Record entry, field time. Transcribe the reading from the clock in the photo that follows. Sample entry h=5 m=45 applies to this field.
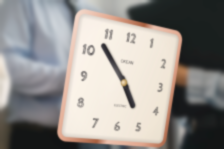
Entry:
h=4 m=53
